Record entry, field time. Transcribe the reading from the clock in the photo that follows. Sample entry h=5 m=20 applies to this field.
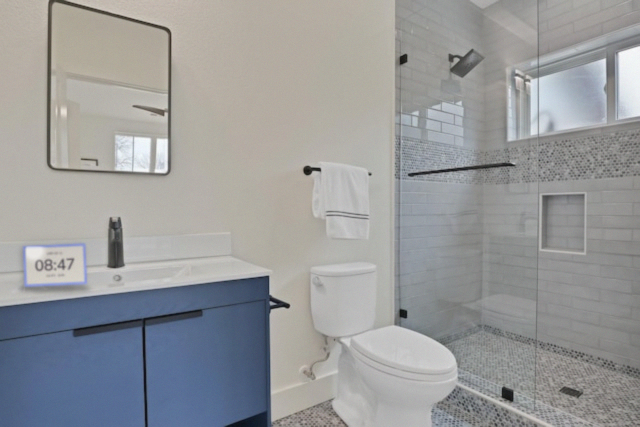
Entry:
h=8 m=47
